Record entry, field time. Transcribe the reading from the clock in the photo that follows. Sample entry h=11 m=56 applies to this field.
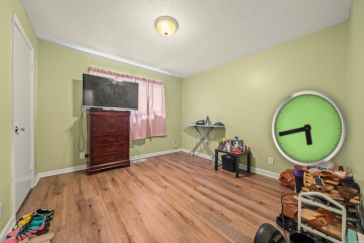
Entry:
h=5 m=43
